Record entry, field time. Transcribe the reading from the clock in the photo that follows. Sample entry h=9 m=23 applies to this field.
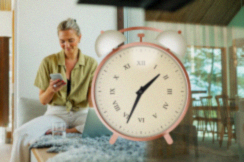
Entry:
h=1 m=34
